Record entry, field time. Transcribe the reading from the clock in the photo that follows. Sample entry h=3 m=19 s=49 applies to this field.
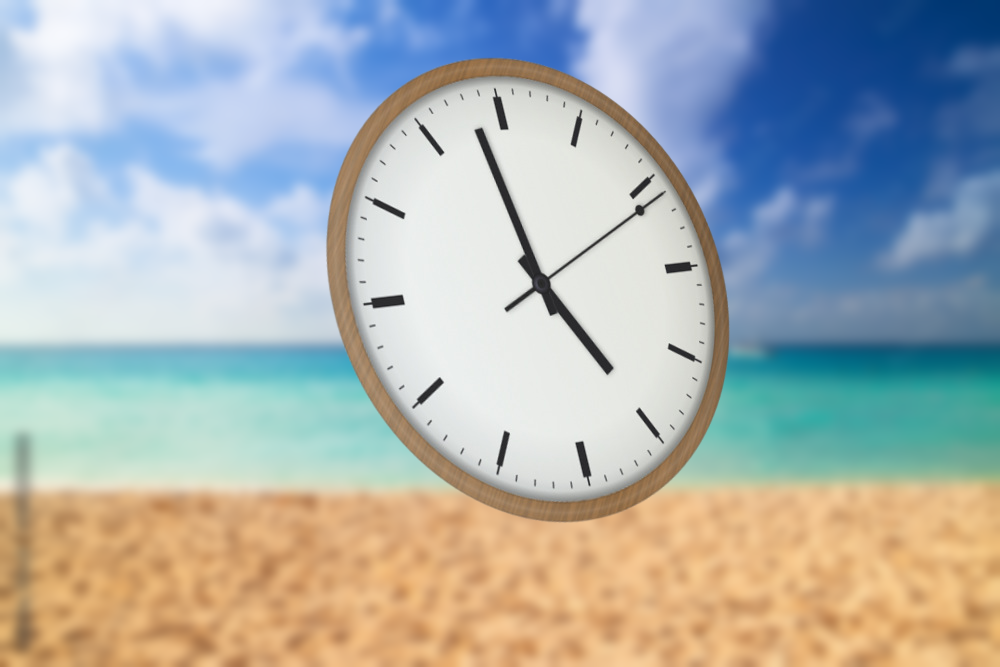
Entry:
h=4 m=58 s=11
